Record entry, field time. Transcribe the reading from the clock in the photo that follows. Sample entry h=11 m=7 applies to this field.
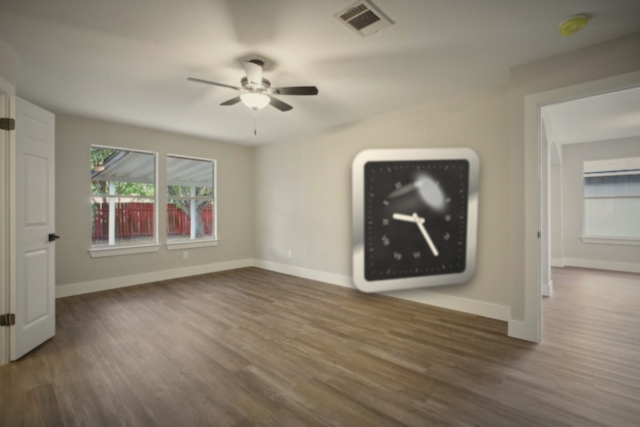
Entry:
h=9 m=25
